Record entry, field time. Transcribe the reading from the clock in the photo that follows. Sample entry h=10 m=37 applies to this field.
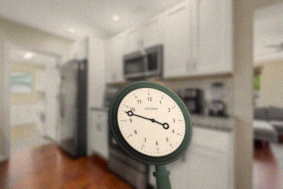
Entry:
h=3 m=48
